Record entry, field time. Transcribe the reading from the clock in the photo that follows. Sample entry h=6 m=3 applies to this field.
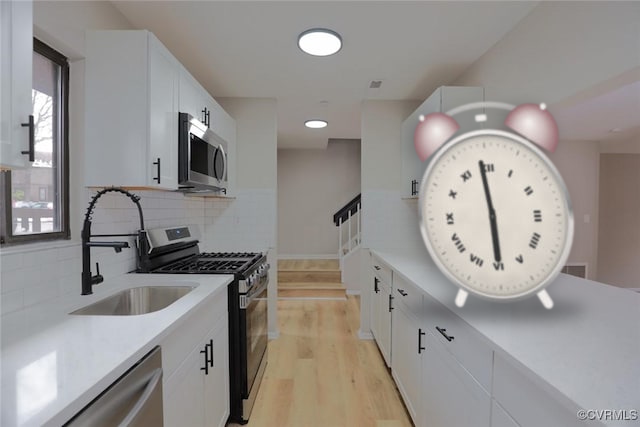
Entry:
h=5 m=59
